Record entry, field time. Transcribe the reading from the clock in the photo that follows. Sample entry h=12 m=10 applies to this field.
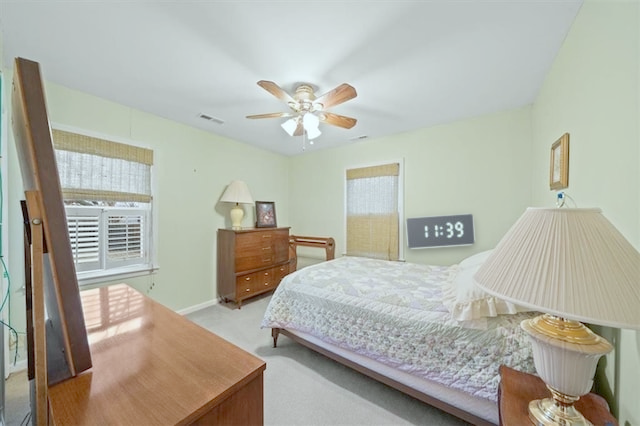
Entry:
h=11 m=39
